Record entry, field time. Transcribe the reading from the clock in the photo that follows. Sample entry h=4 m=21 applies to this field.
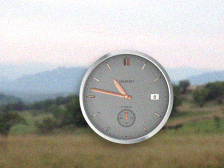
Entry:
h=10 m=47
